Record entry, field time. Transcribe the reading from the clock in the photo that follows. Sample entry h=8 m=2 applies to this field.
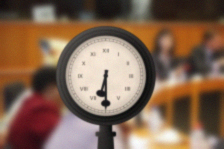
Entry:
h=6 m=30
